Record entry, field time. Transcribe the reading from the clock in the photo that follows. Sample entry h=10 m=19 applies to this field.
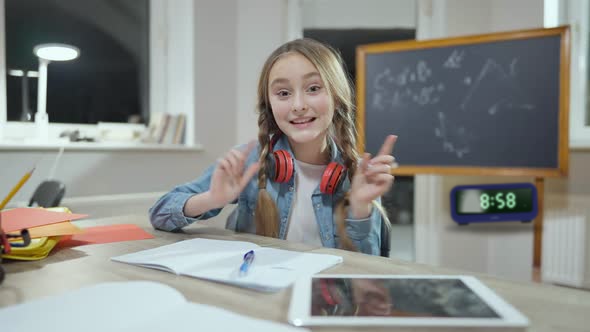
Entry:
h=8 m=58
